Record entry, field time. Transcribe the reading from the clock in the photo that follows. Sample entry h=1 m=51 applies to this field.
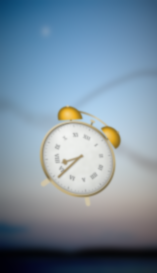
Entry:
h=7 m=34
